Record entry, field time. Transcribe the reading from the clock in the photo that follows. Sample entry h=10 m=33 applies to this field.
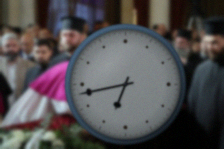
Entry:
h=6 m=43
